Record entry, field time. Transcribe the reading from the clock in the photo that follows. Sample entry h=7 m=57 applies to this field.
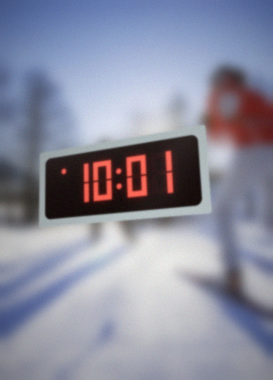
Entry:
h=10 m=1
